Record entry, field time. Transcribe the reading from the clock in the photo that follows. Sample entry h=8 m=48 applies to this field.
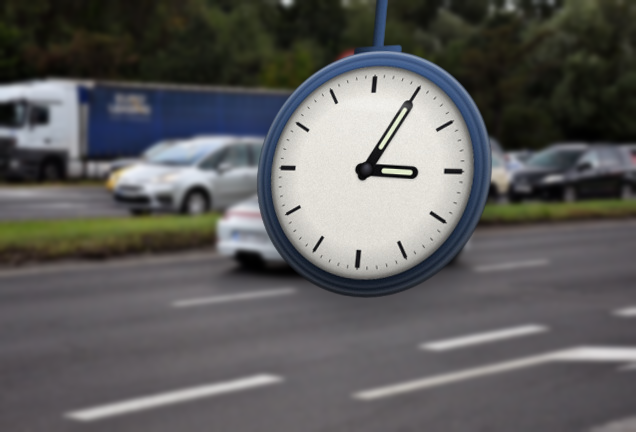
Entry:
h=3 m=5
